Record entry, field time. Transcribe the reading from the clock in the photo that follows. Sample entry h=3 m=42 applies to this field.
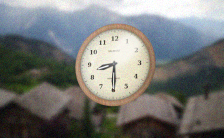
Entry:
h=8 m=30
